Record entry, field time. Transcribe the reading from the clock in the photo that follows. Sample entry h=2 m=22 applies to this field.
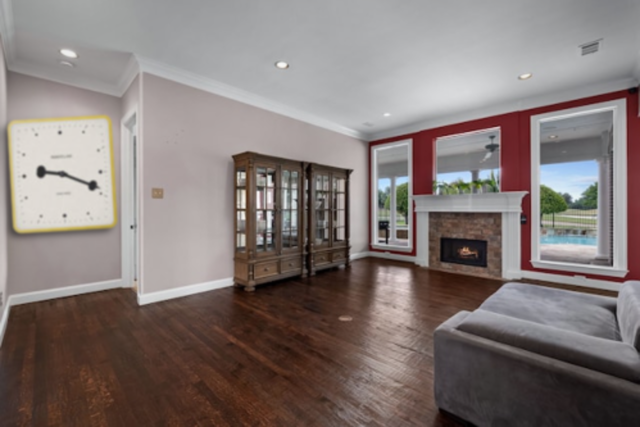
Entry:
h=9 m=19
